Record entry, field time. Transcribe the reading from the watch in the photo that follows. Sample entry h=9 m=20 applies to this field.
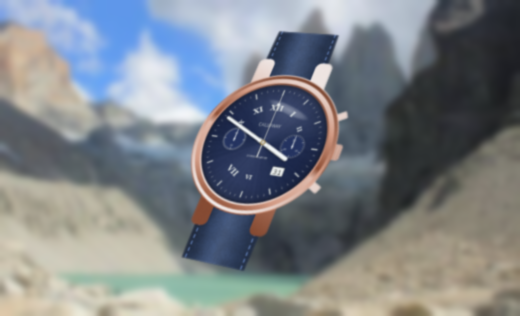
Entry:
h=3 m=49
